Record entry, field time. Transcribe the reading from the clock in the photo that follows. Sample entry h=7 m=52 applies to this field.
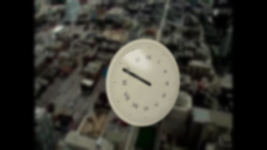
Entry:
h=9 m=49
